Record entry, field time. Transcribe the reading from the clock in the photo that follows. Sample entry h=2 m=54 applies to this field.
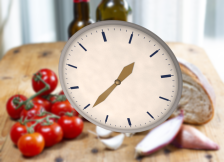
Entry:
h=1 m=39
